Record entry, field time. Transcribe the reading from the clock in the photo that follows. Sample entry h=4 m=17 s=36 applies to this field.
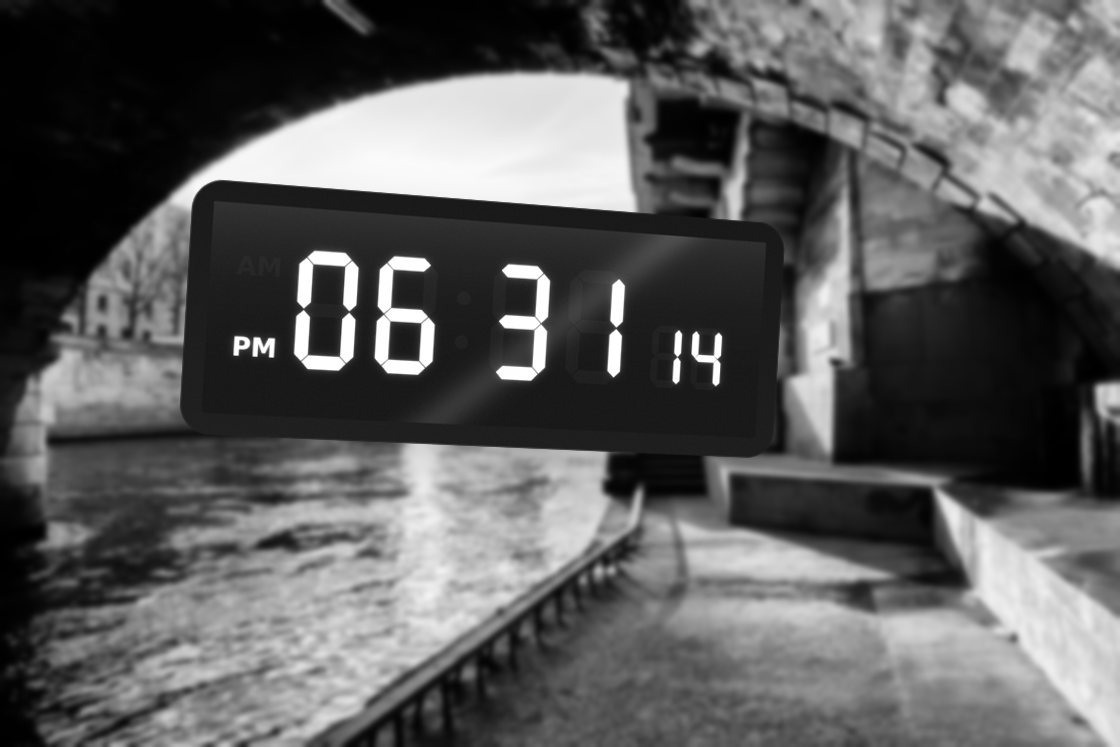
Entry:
h=6 m=31 s=14
